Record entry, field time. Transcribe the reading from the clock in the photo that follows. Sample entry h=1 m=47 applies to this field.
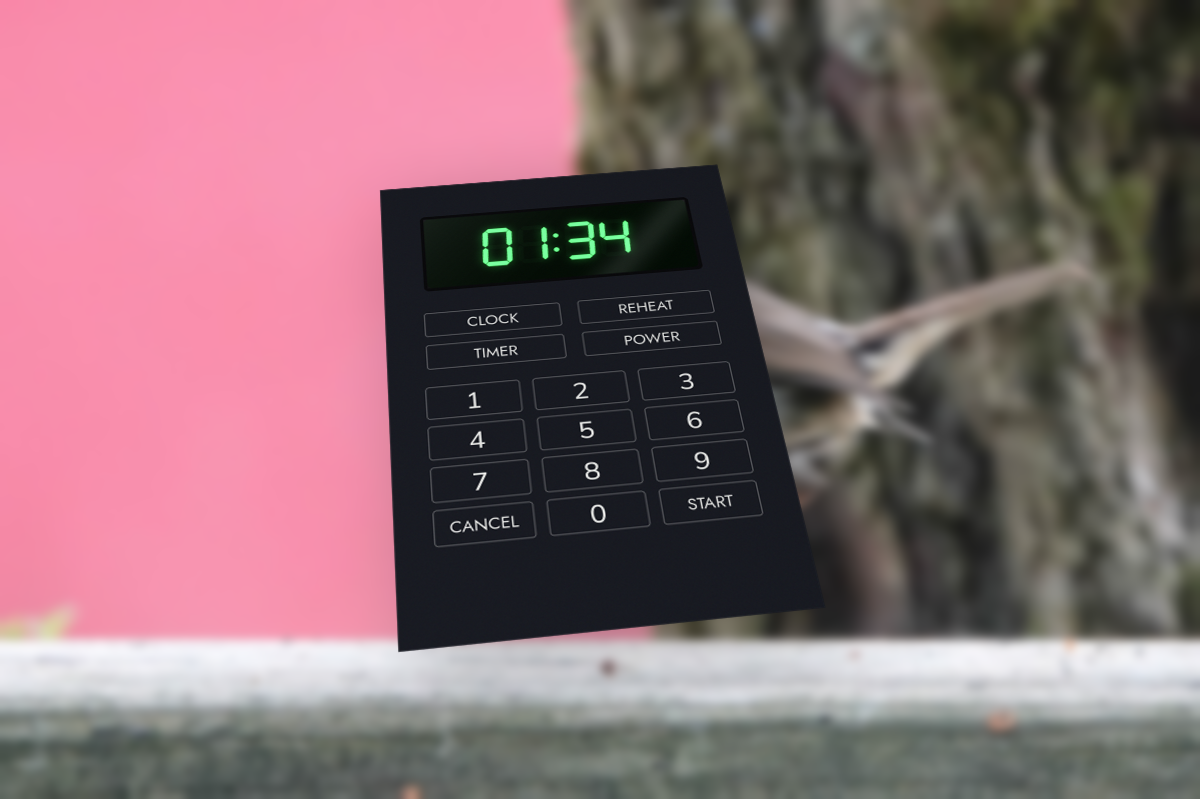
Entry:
h=1 m=34
